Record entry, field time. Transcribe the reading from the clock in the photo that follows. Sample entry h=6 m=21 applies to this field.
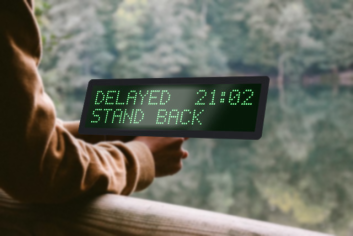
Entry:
h=21 m=2
